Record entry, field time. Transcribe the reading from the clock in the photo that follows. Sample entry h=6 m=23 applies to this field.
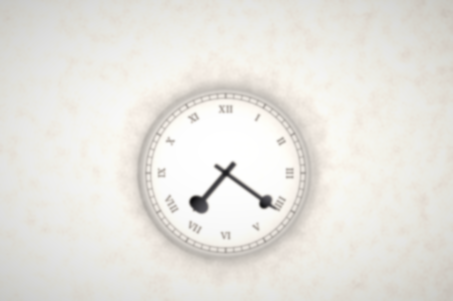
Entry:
h=7 m=21
